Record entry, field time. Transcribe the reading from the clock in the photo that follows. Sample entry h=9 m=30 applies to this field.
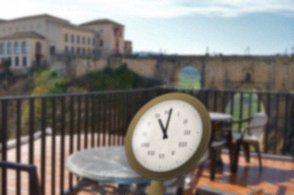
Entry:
h=11 m=1
